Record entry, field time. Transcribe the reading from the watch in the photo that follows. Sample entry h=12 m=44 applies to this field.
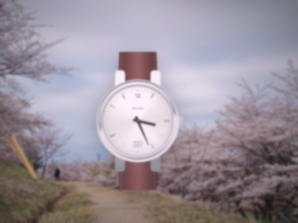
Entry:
h=3 m=26
